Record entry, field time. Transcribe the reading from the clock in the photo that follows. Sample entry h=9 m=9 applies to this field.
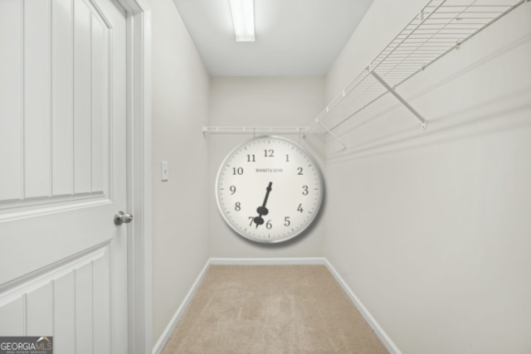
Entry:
h=6 m=33
